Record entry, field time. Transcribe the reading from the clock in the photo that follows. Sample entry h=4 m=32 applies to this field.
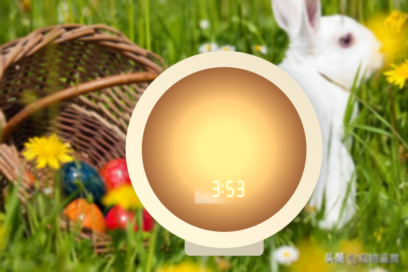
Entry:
h=3 m=53
